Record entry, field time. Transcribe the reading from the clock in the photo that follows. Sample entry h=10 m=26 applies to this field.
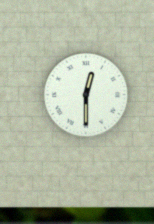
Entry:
h=12 m=30
